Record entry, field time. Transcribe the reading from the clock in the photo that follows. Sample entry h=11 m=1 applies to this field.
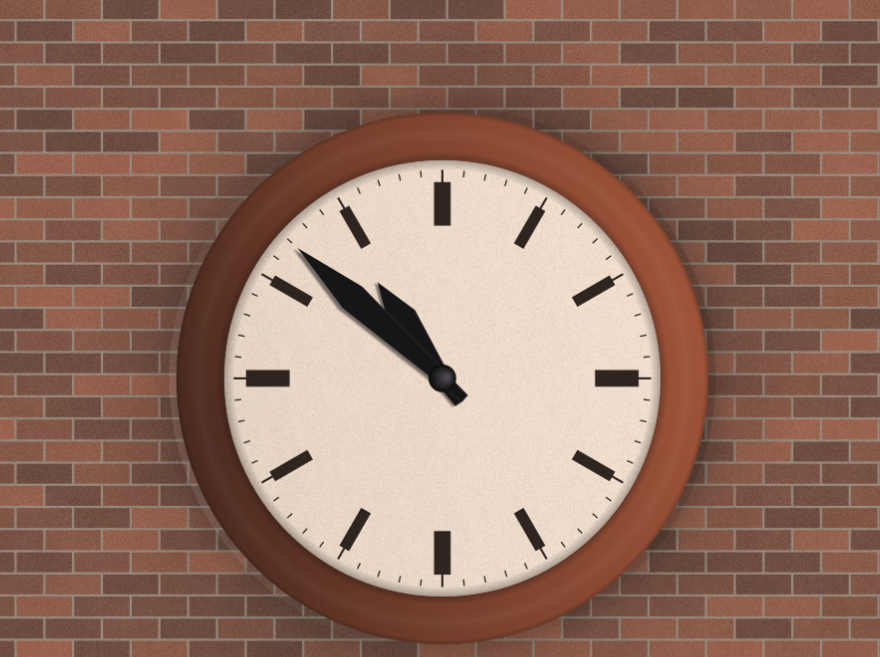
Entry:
h=10 m=52
